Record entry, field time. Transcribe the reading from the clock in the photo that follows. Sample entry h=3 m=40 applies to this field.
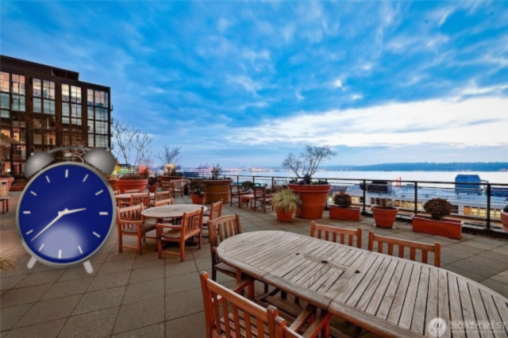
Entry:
h=2 m=38
